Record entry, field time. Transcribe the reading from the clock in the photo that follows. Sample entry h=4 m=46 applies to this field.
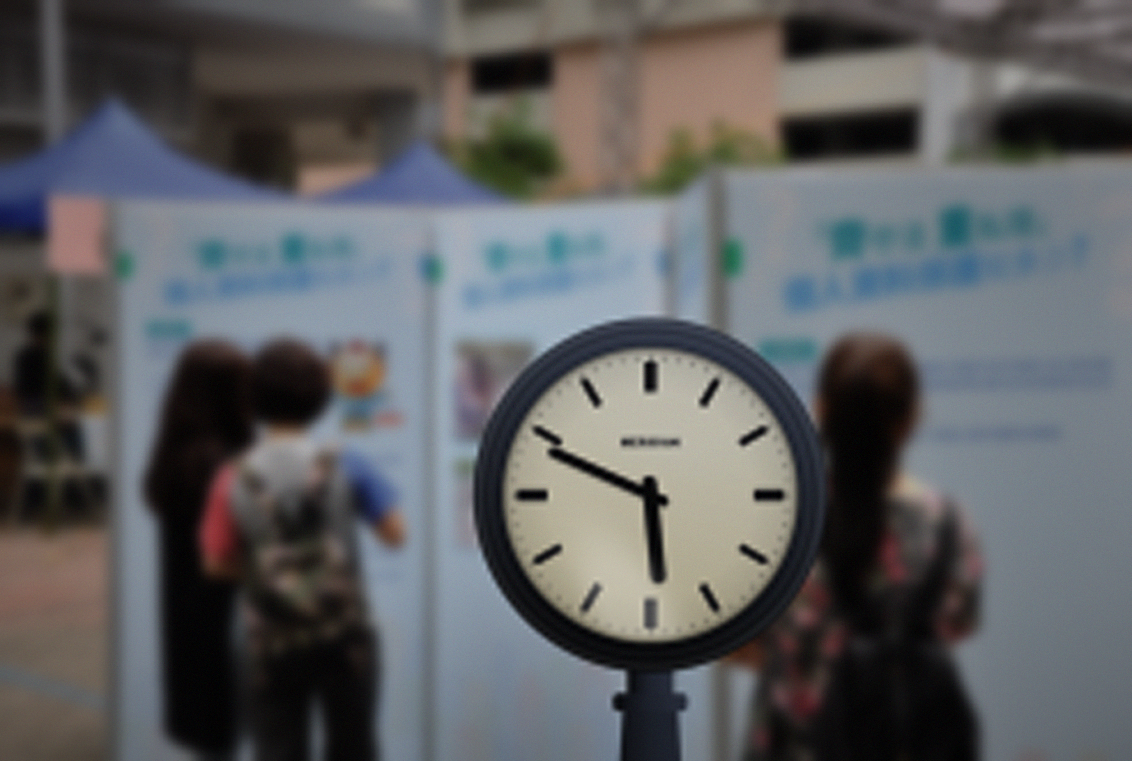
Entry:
h=5 m=49
